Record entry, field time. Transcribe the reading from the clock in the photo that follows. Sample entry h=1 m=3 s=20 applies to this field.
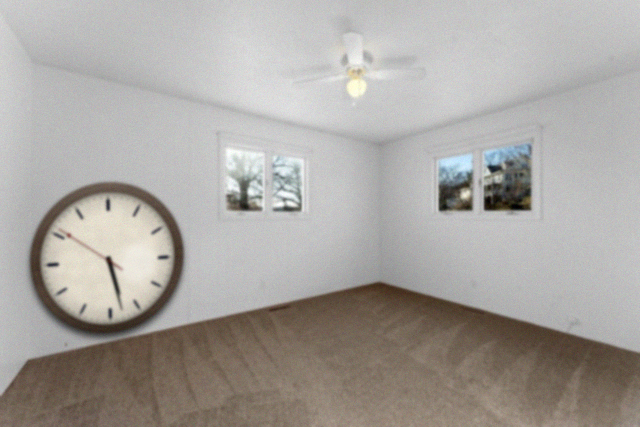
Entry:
h=5 m=27 s=51
